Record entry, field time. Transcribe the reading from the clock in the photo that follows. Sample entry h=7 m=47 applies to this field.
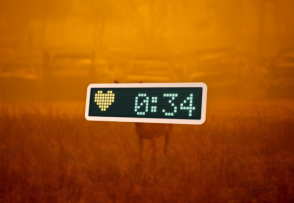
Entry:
h=0 m=34
